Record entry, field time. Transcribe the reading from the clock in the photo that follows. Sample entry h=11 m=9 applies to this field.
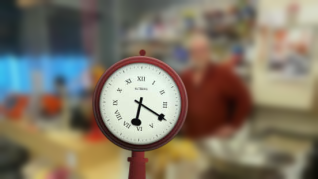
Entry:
h=6 m=20
